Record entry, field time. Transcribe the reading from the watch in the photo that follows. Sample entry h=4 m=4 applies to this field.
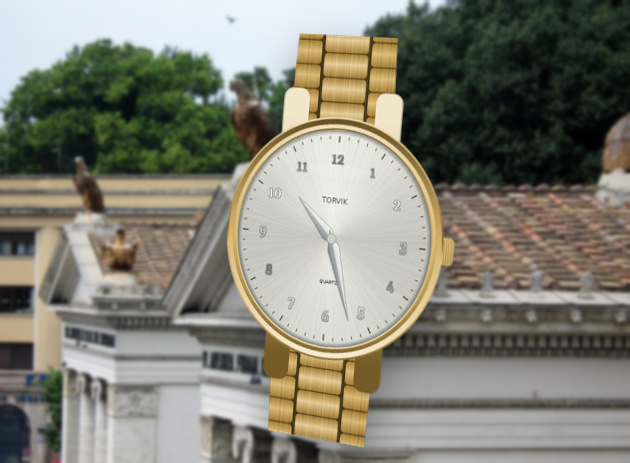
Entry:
h=10 m=27
